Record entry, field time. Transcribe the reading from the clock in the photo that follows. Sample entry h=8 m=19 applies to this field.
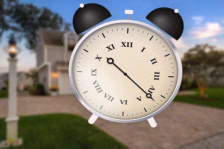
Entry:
h=10 m=22
